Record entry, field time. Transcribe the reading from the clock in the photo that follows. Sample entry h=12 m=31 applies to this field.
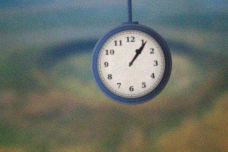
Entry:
h=1 m=6
